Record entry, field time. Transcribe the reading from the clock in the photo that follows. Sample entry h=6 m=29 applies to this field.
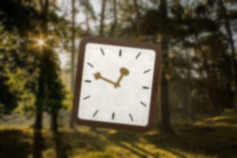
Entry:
h=12 m=48
